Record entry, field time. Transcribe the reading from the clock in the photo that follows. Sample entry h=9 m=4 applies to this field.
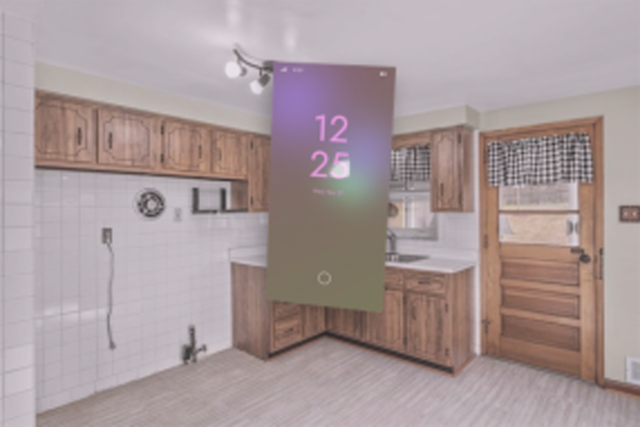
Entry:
h=12 m=25
